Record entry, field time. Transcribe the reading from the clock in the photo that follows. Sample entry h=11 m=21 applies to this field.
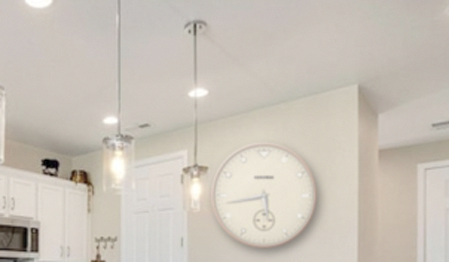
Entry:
h=5 m=43
